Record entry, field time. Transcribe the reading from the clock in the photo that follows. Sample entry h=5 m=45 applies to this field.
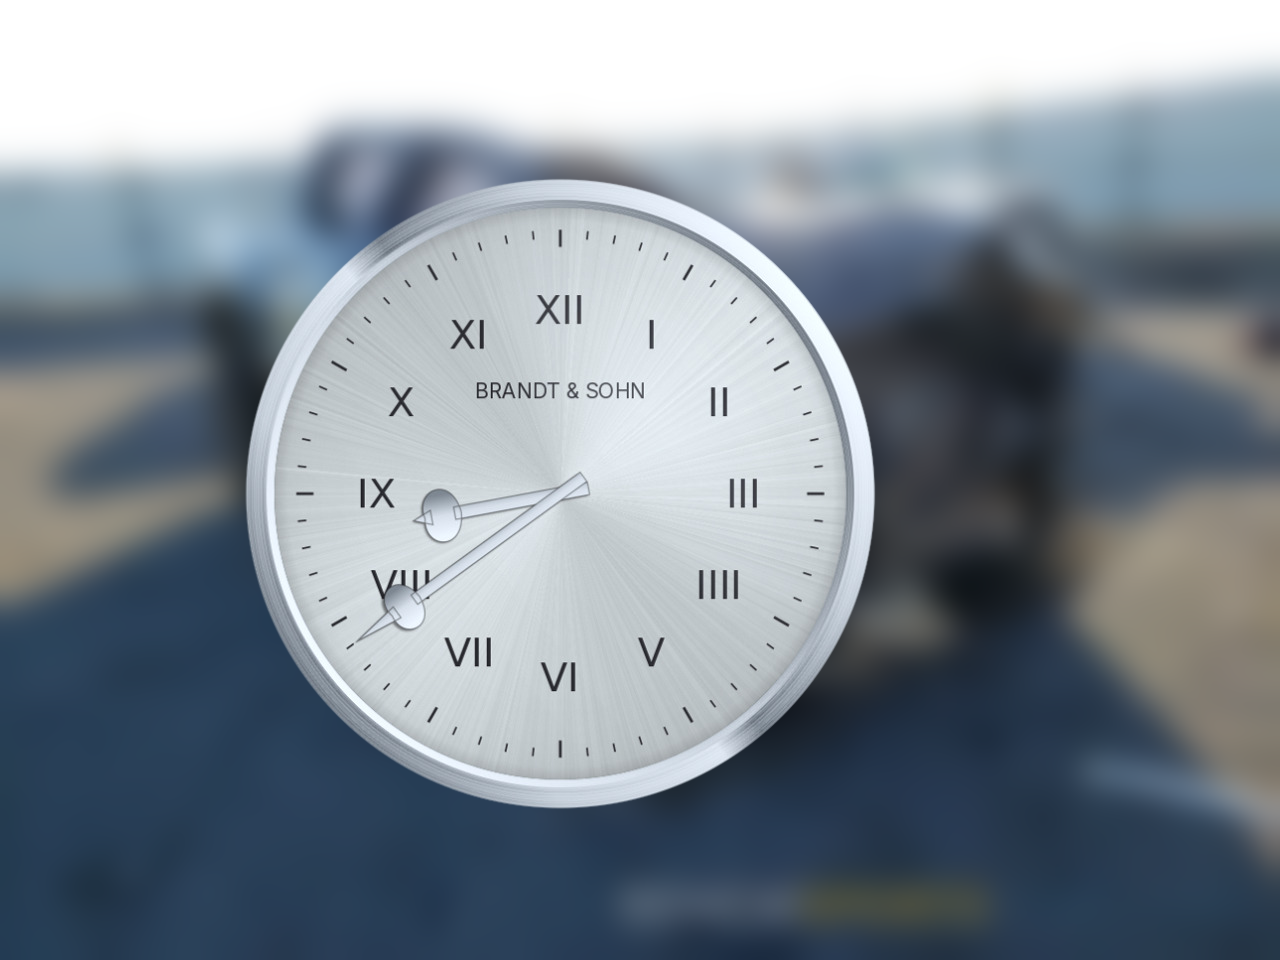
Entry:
h=8 m=39
